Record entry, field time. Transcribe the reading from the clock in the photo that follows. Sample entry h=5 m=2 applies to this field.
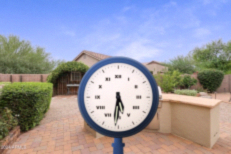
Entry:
h=5 m=31
